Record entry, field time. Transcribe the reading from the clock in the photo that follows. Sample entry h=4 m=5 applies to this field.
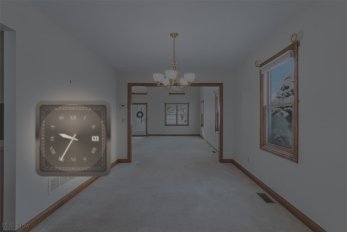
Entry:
h=9 m=35
